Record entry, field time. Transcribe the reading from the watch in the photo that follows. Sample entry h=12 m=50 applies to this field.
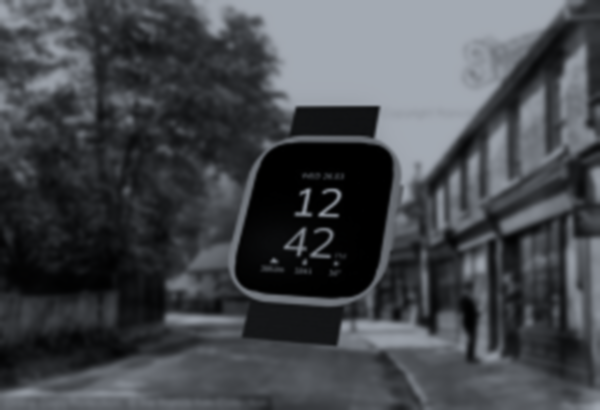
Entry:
h=12 m=42
